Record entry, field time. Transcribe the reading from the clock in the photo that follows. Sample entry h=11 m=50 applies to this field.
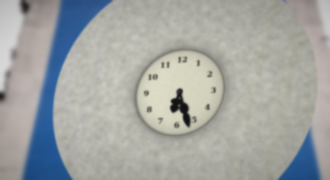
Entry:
h=6 m=27
